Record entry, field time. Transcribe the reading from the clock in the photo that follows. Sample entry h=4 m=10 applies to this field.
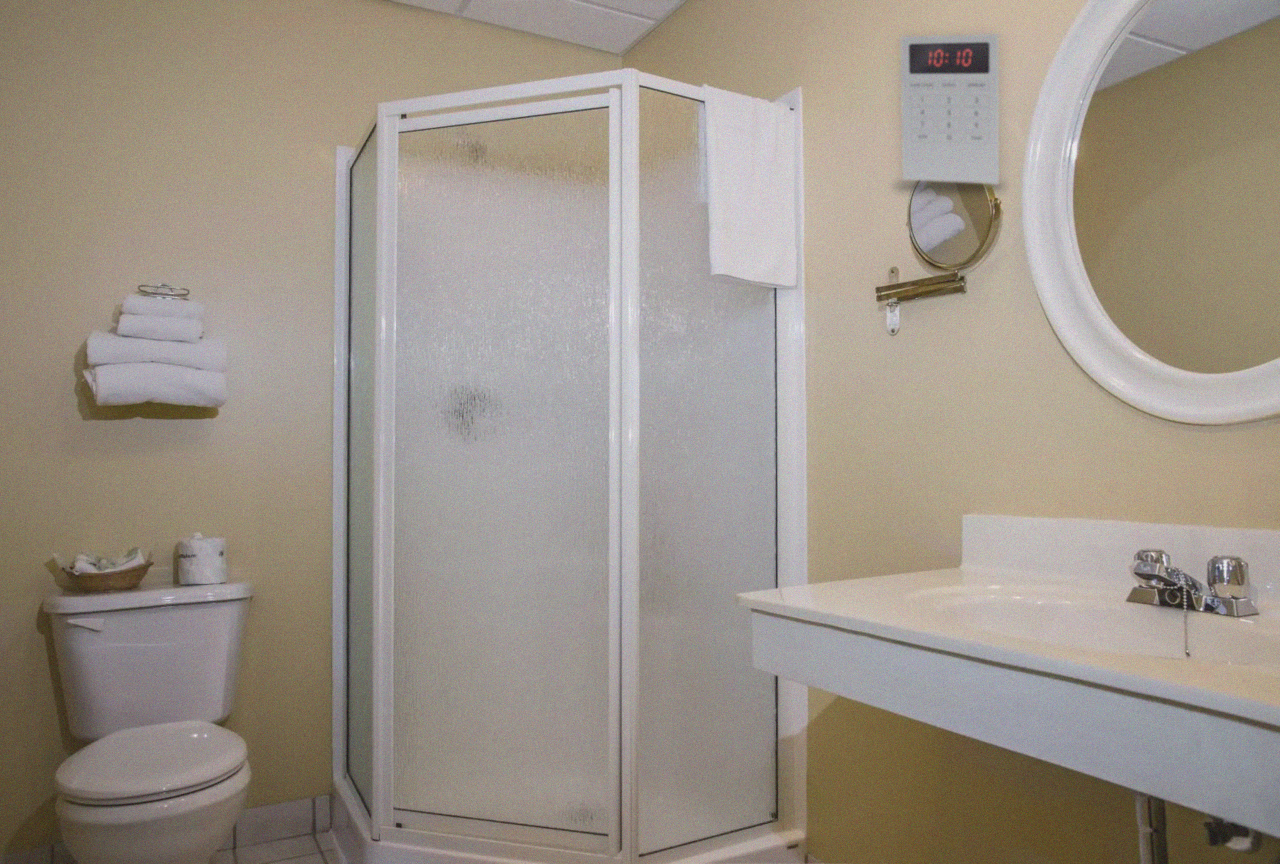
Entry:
h=10 m=10
